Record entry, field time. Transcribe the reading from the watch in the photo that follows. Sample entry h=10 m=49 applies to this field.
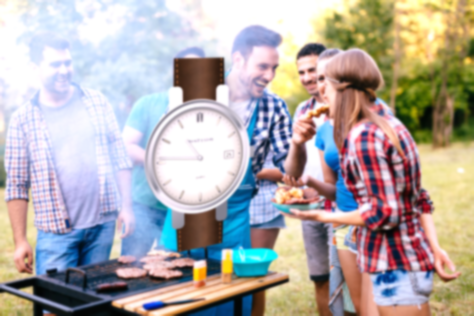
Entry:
h=10 m=46
